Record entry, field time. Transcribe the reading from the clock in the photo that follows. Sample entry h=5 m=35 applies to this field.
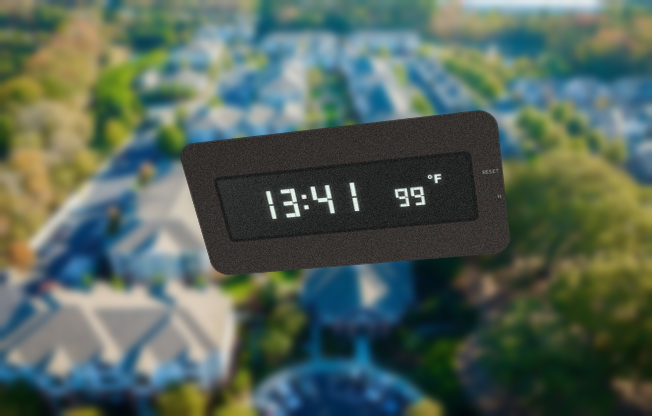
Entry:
h=13 m=41
